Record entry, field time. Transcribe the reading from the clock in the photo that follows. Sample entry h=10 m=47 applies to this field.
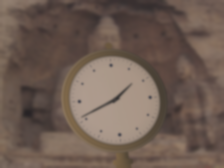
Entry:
h=1 m=41
